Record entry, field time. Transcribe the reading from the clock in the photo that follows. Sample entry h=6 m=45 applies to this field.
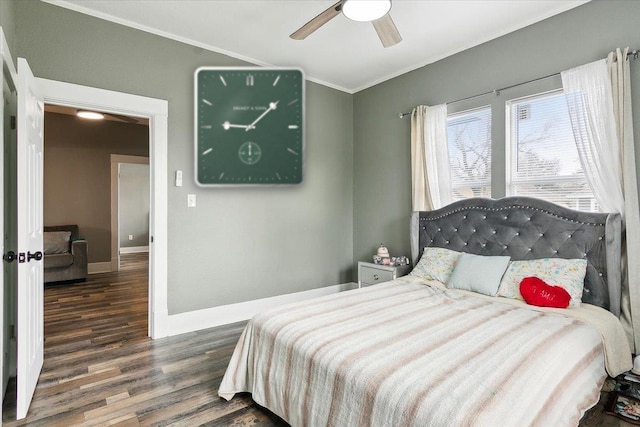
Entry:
h=9 m=8
